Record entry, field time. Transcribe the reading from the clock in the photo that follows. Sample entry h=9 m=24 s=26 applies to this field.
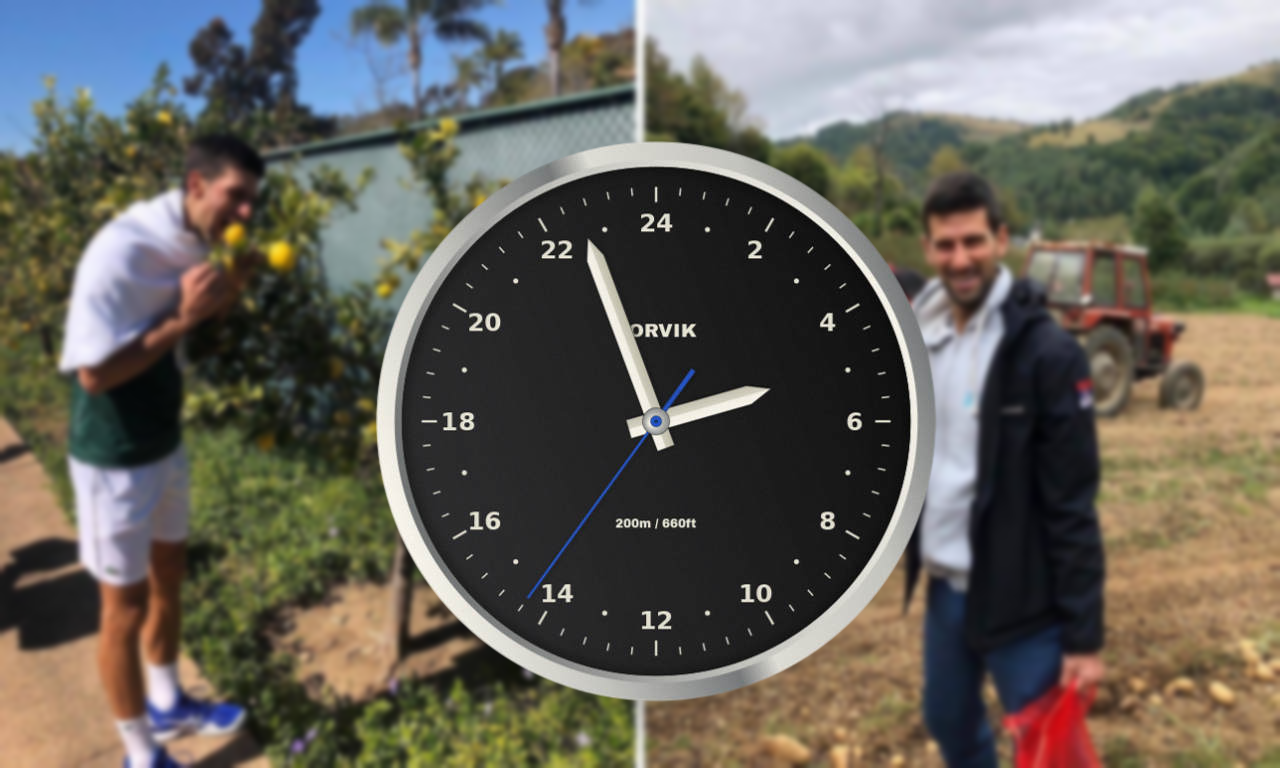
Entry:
h=4 m=56 s=36
